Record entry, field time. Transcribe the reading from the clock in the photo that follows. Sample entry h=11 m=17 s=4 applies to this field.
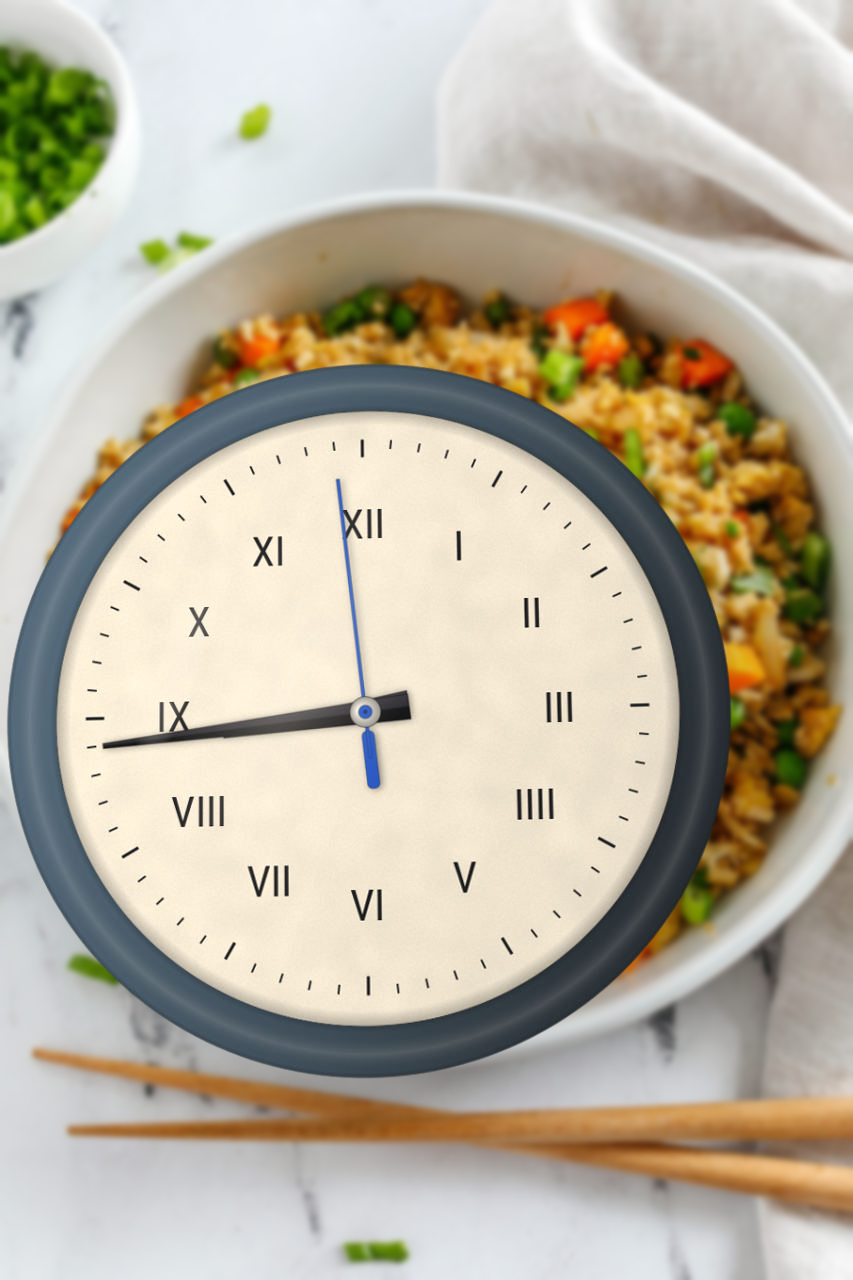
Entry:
h=8 m=43 s=59
